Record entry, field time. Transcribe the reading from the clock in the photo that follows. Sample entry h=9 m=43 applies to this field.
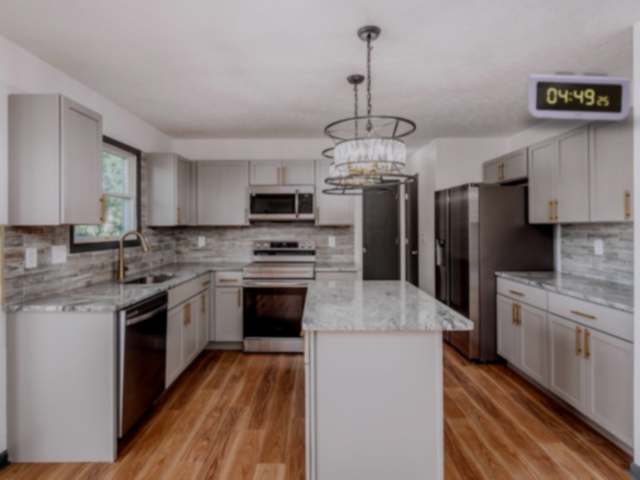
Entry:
h=4 m=49
